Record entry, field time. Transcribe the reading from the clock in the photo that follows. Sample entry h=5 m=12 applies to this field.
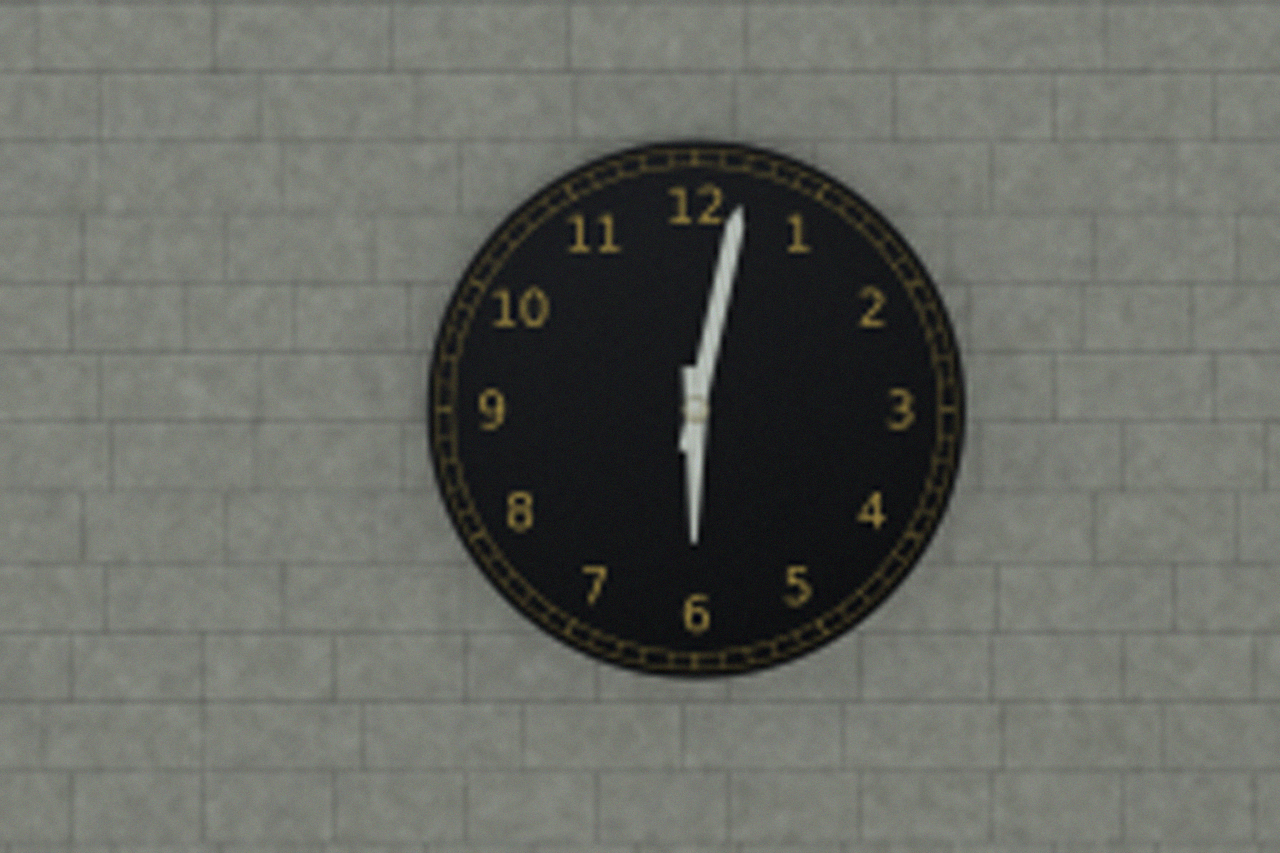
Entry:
h=6 m=2
